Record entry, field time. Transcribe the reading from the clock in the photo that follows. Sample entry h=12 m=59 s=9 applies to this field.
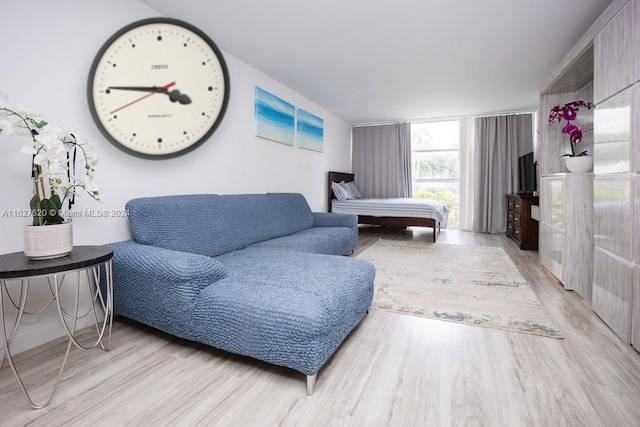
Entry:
h=3 m=45 s=41
